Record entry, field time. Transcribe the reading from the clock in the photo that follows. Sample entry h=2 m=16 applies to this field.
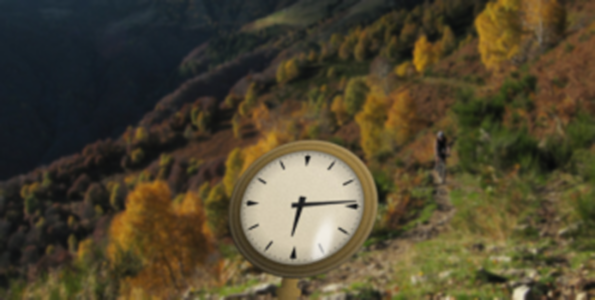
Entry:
h=6 m=14
